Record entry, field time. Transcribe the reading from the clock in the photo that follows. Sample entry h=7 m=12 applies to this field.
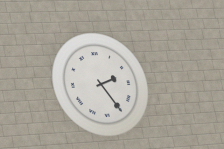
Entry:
h=2 m=25
